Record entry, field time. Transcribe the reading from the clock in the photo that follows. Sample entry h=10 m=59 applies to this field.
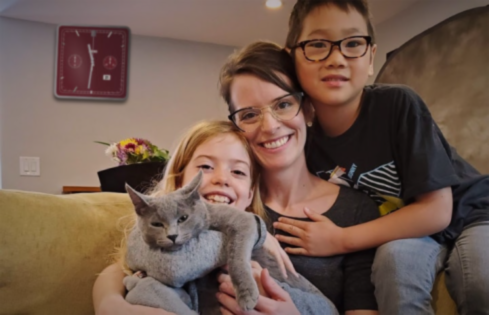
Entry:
h=11 m=31
